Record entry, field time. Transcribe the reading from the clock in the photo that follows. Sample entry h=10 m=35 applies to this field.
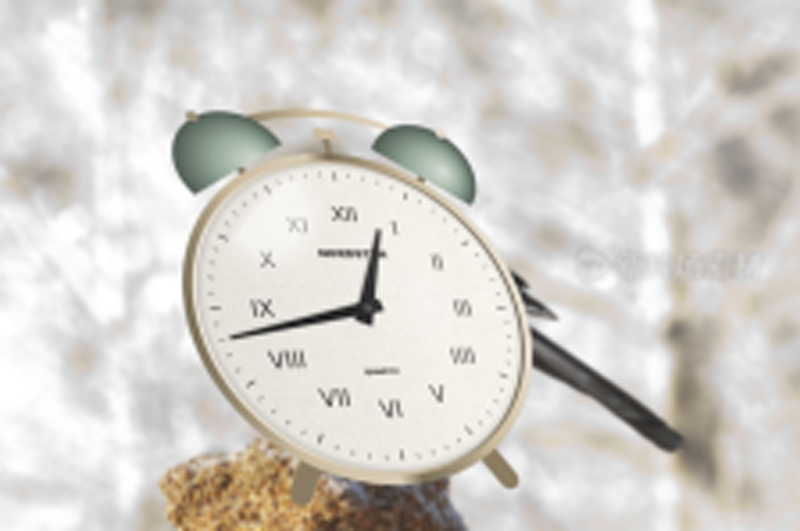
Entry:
h=12 m=43
